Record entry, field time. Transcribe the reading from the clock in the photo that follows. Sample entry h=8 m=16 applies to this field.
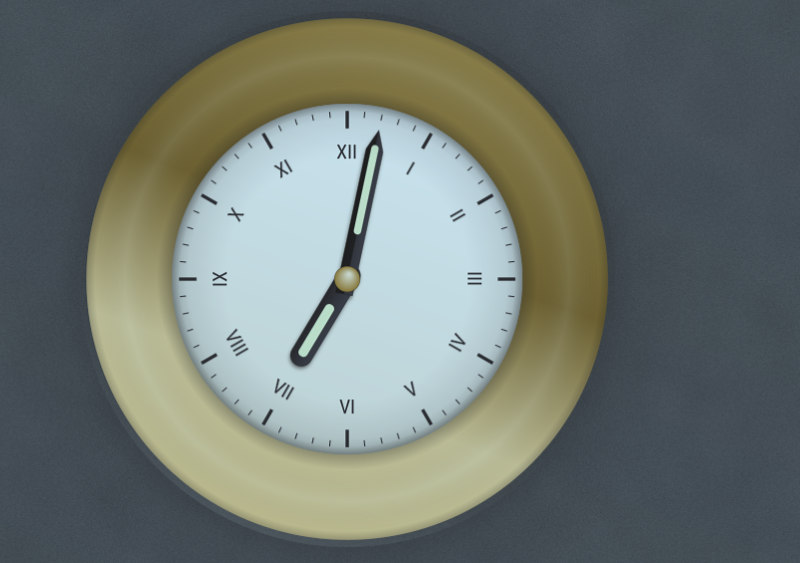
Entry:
h=7 m=2
